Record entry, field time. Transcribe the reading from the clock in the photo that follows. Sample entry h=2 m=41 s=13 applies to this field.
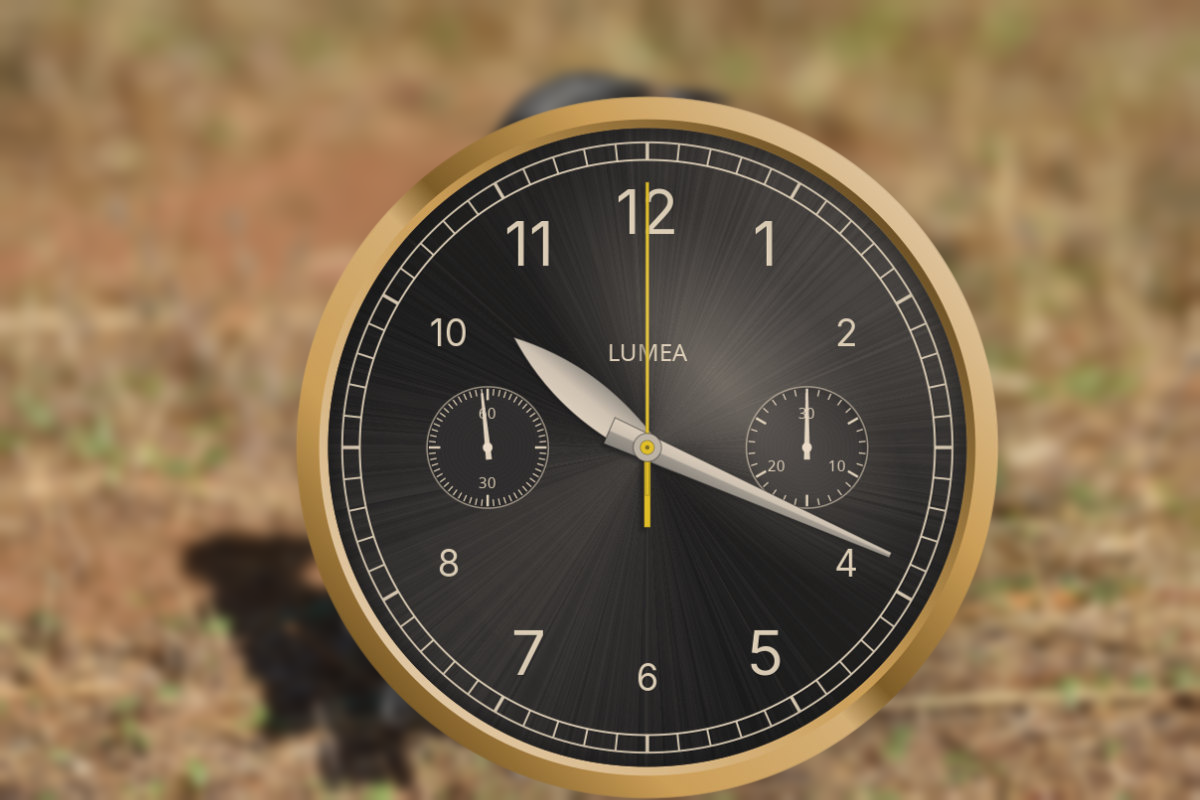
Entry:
h=10 m=18 s=59
